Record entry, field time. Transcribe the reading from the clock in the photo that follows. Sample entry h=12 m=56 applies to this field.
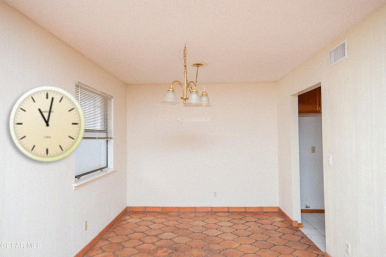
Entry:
h=11 m=2
